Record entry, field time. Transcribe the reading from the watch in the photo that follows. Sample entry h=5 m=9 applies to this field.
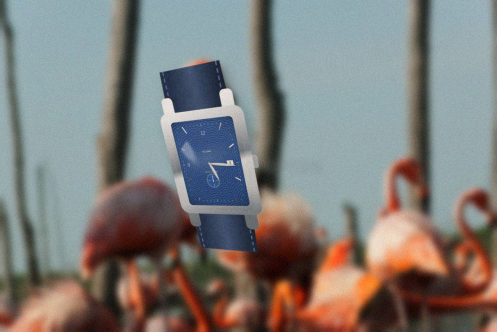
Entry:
h=5 m=16
